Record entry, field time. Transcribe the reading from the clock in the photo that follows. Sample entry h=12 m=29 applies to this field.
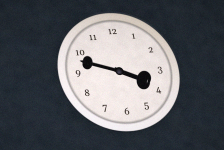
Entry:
h=3 m=48
